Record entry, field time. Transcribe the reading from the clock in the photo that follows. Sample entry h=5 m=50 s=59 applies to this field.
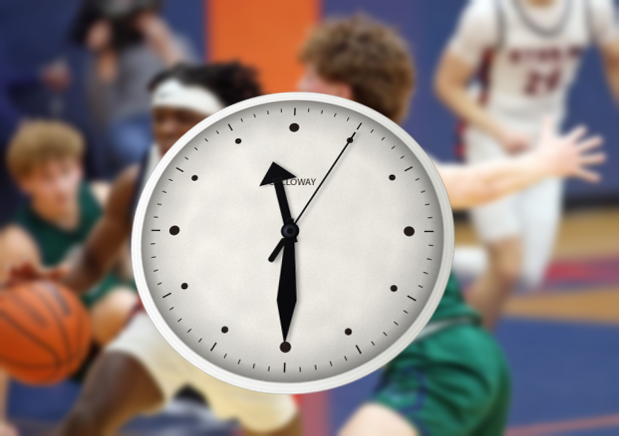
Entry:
h=11 m=30 s=5
